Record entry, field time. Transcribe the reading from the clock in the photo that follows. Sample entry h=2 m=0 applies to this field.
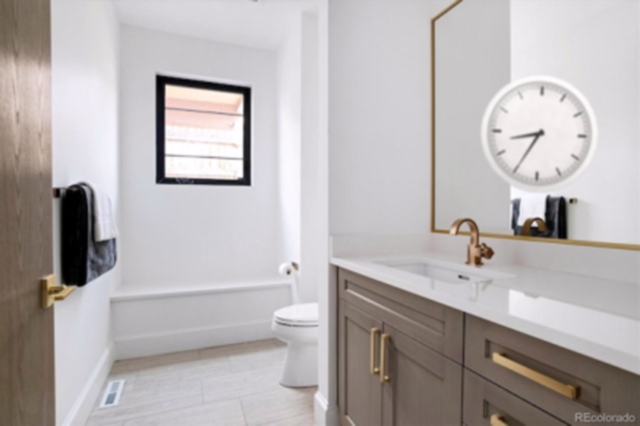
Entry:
h=8 m=35
